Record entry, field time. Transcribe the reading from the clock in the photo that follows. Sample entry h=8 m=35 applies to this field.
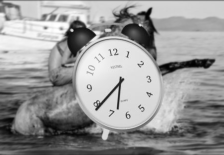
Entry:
h=6 m=39
